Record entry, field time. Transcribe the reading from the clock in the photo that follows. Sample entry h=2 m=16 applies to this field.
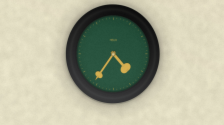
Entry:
h=4 m=36
